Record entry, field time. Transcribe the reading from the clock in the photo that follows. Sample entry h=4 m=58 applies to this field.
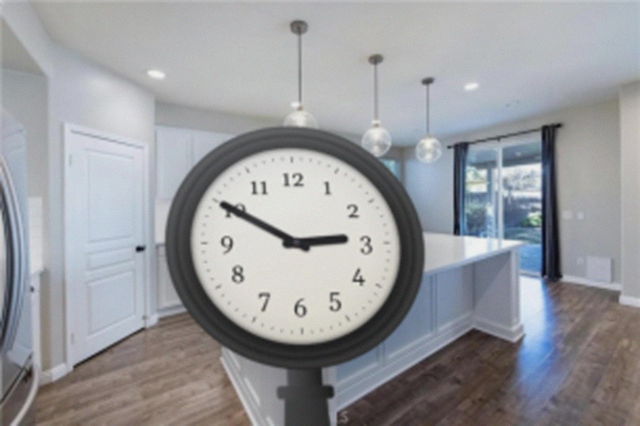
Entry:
h=2 m=50
